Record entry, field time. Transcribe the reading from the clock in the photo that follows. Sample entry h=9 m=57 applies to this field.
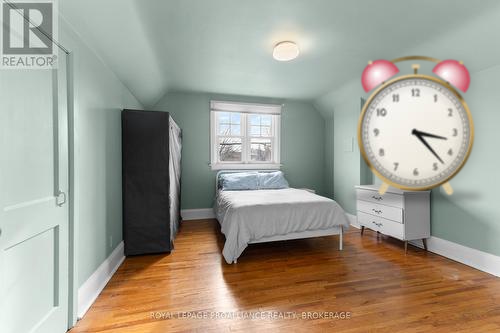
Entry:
h=3 m=23
